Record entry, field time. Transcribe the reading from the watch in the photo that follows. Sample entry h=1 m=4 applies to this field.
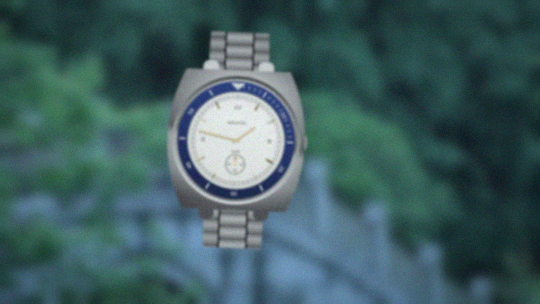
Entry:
h=1 m=47
